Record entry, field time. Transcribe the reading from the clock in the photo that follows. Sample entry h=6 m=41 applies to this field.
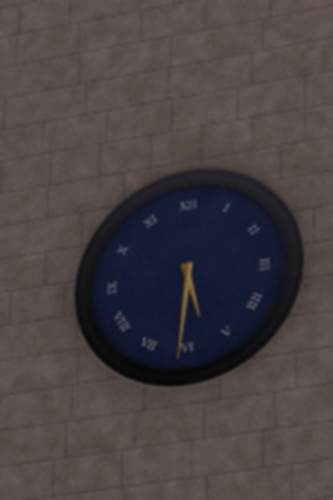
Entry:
h=5 m=31
